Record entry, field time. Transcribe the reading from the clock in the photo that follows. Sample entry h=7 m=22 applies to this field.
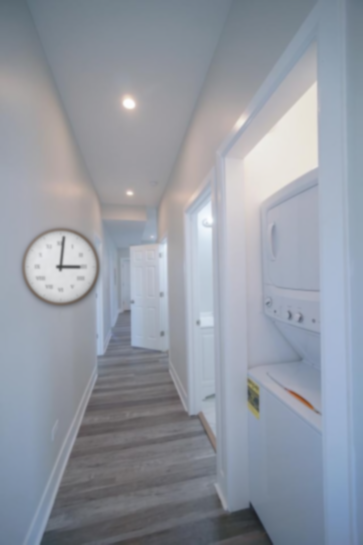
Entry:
h=3 m=1
